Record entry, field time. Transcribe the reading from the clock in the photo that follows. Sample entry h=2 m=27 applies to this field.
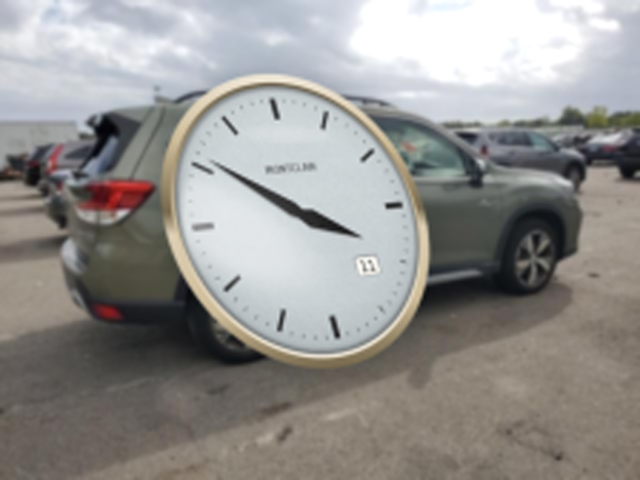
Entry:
h=3 m=51
